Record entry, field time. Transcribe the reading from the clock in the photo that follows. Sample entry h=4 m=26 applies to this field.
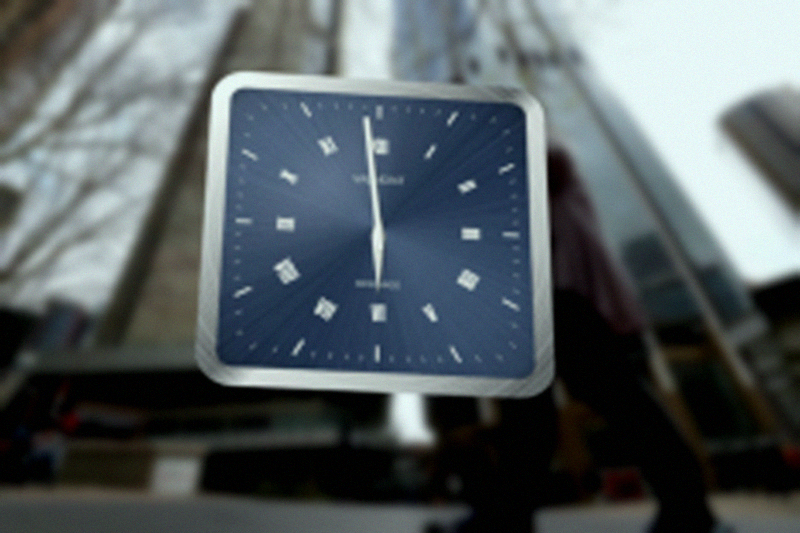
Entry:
h=5 m=59
